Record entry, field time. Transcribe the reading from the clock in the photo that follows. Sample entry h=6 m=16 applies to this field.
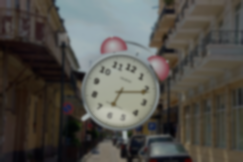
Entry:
h=6 m=11
